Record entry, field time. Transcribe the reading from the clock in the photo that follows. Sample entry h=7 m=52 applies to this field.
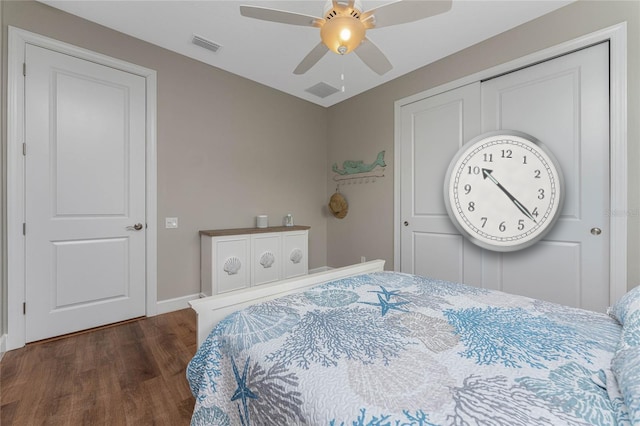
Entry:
h=10 m=22
